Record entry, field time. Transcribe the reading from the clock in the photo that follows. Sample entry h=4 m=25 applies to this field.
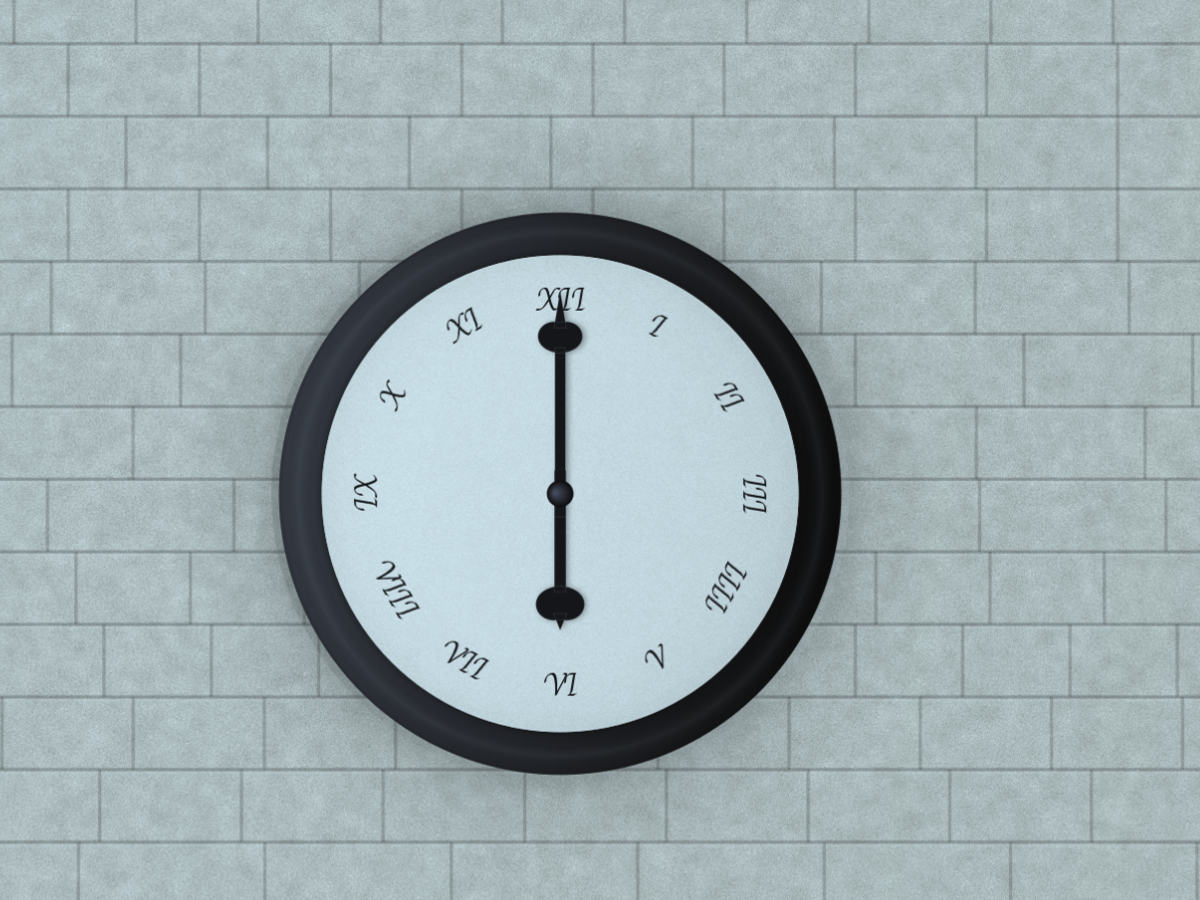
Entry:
h=6 m=0
